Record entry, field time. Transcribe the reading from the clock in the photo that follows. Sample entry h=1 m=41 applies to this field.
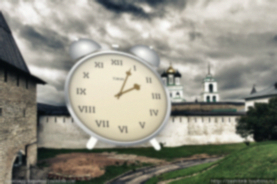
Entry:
h=2 m=4
